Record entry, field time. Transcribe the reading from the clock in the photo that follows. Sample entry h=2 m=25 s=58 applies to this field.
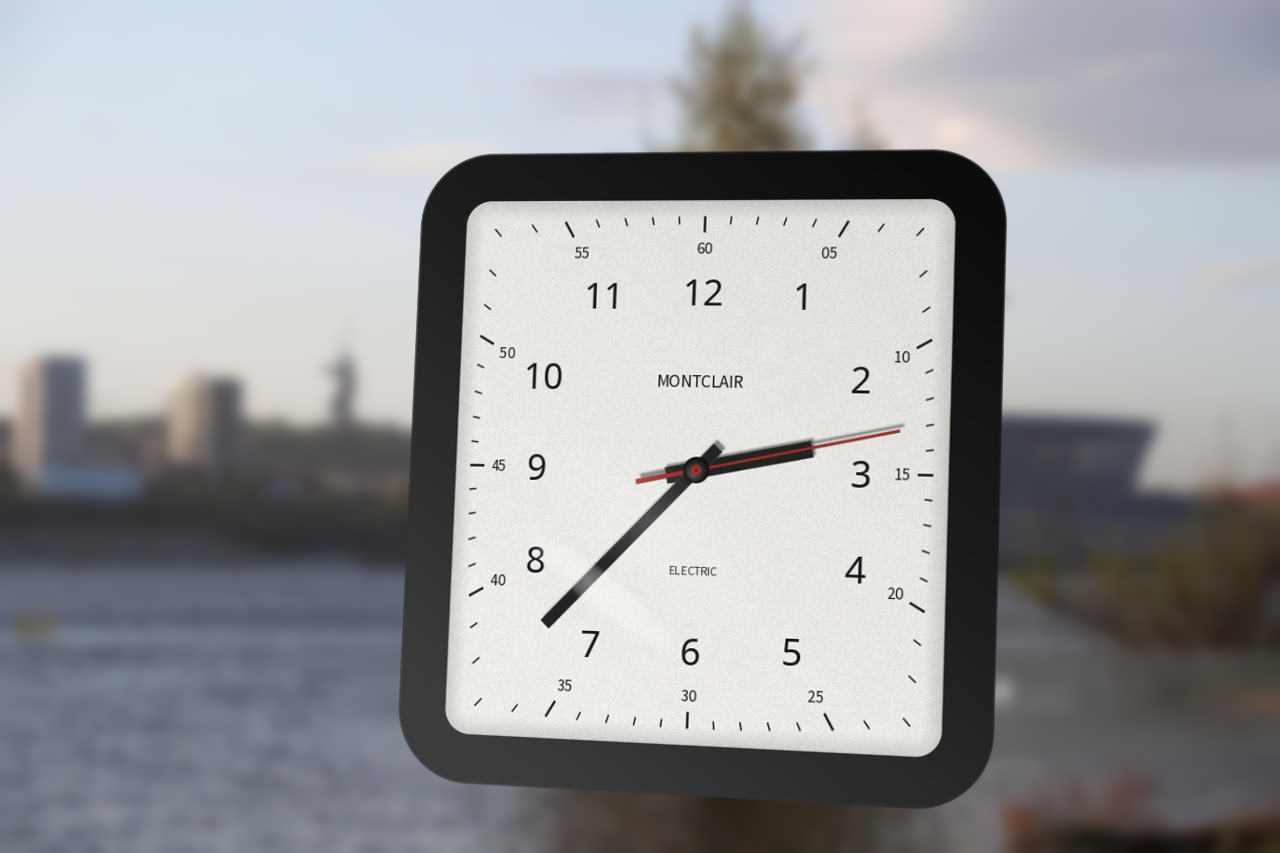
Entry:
h=2 m=37 s=13
